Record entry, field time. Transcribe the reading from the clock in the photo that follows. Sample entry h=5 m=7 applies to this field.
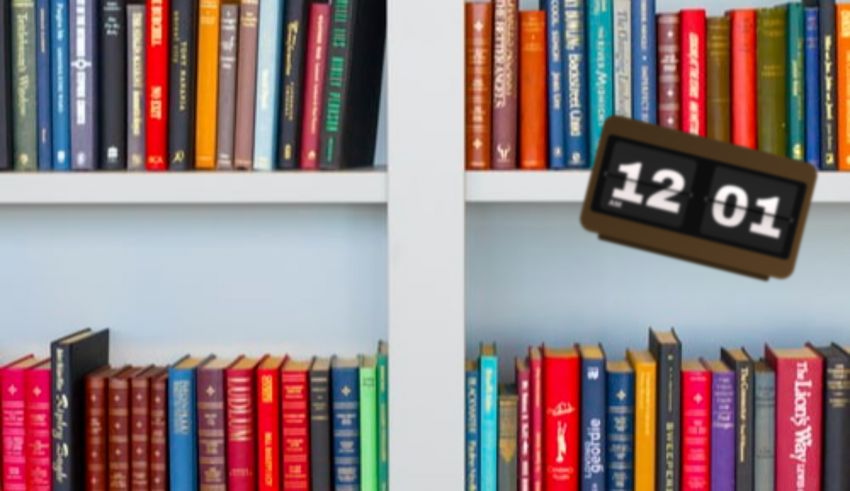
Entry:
h=12 m=1
